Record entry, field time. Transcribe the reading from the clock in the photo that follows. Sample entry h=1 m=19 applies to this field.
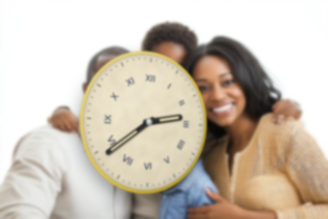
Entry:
h=2 m=39
